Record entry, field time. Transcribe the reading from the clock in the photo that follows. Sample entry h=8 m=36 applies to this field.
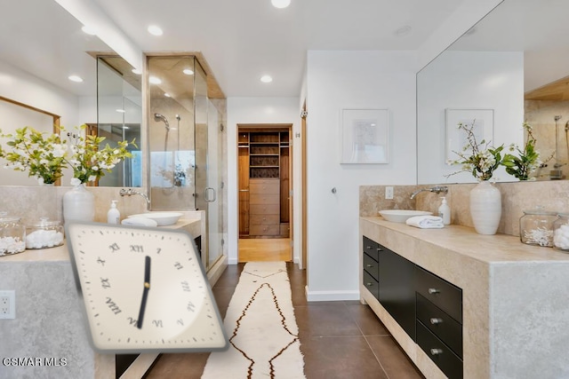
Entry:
h=12 m=34
